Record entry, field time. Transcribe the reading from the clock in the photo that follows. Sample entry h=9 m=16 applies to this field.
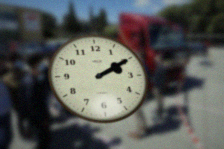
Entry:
h=2 m=10
